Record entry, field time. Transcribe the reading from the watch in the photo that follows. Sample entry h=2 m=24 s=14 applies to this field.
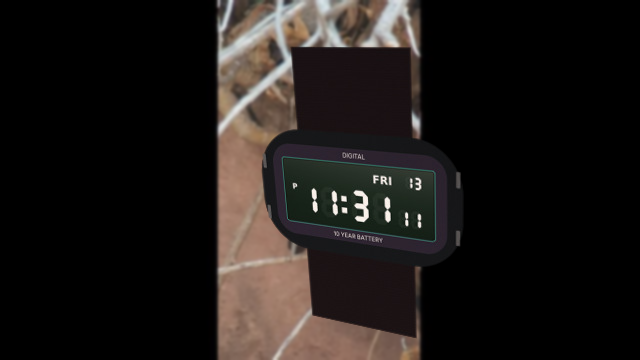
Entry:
h=11 m=31 s=11
